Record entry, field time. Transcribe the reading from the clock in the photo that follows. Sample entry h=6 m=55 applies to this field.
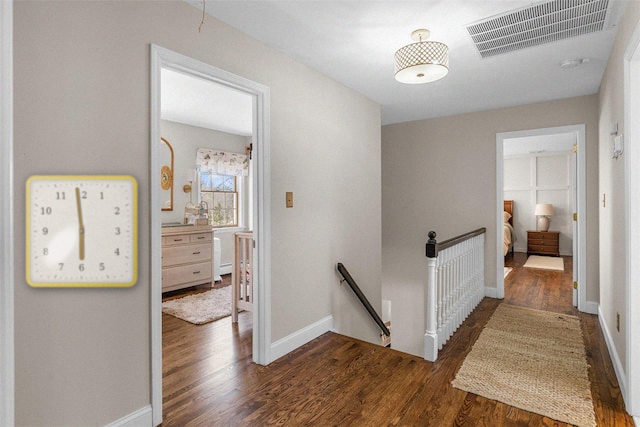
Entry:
h=5 m=59
